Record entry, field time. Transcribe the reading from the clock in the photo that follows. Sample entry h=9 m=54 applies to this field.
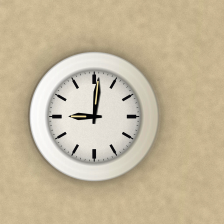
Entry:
h=9 m=1
